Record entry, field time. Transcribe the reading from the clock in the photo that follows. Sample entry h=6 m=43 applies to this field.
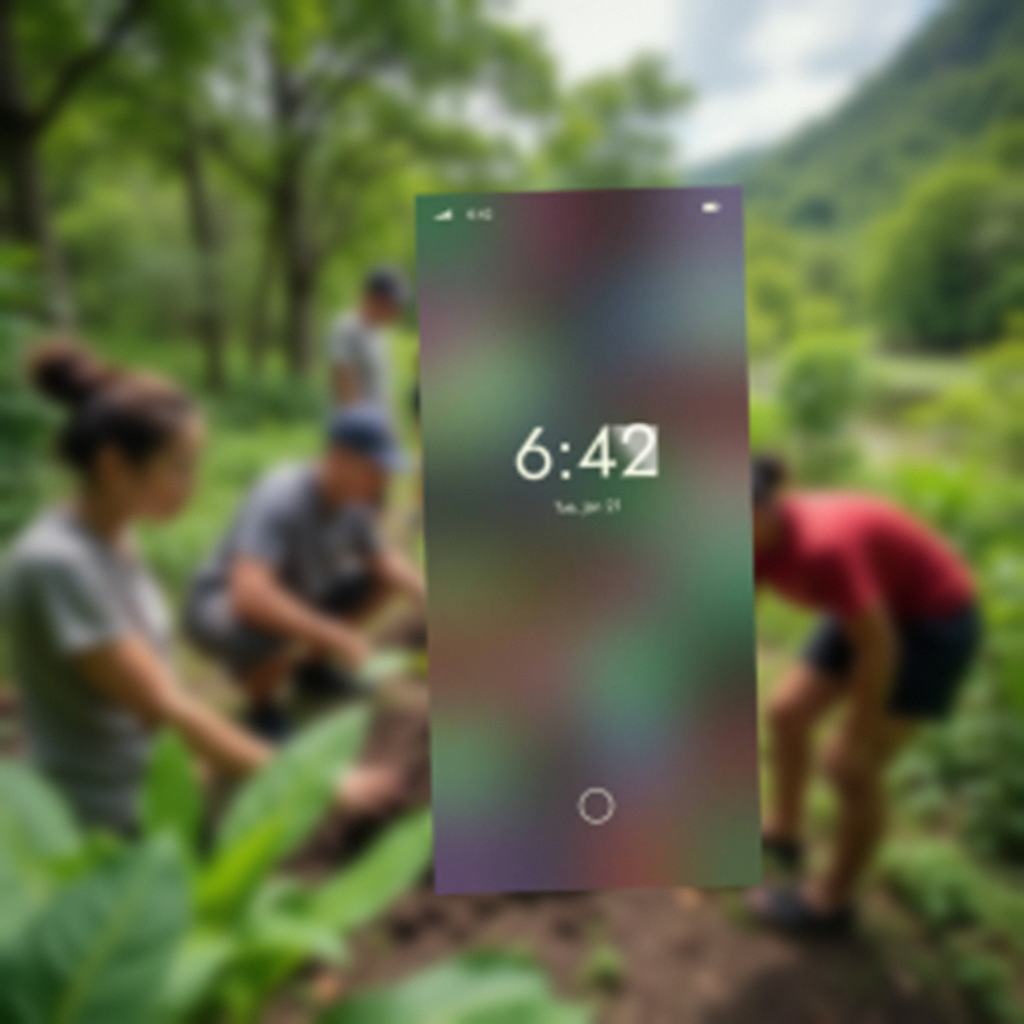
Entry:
h=6 m=42
